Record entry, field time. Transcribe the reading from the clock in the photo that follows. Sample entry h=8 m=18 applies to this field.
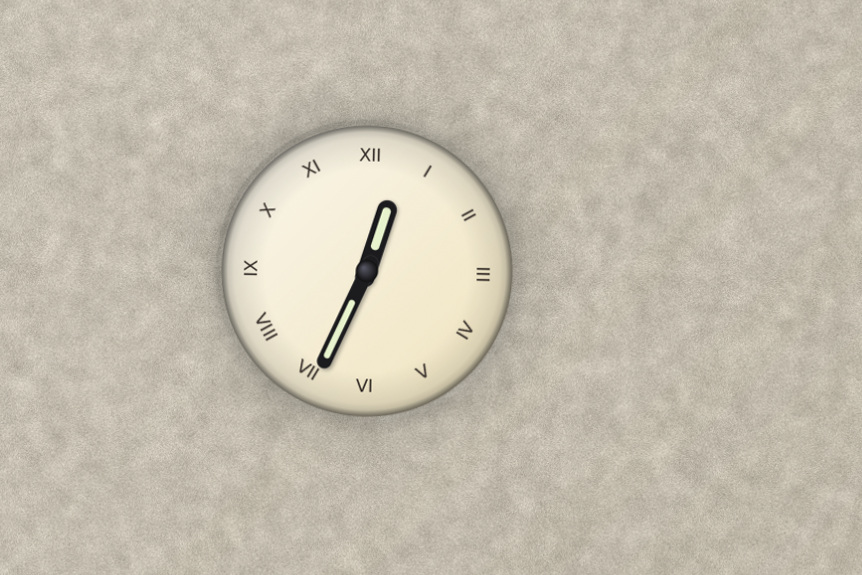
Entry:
h=12 m=34
